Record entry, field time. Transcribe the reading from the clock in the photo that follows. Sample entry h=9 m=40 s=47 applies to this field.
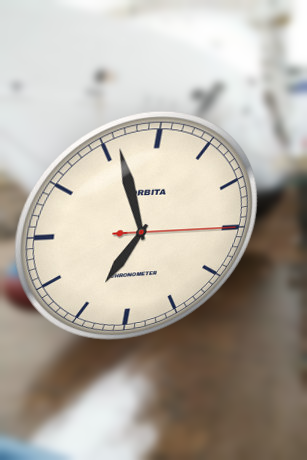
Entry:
h=6 m=56 s=15
